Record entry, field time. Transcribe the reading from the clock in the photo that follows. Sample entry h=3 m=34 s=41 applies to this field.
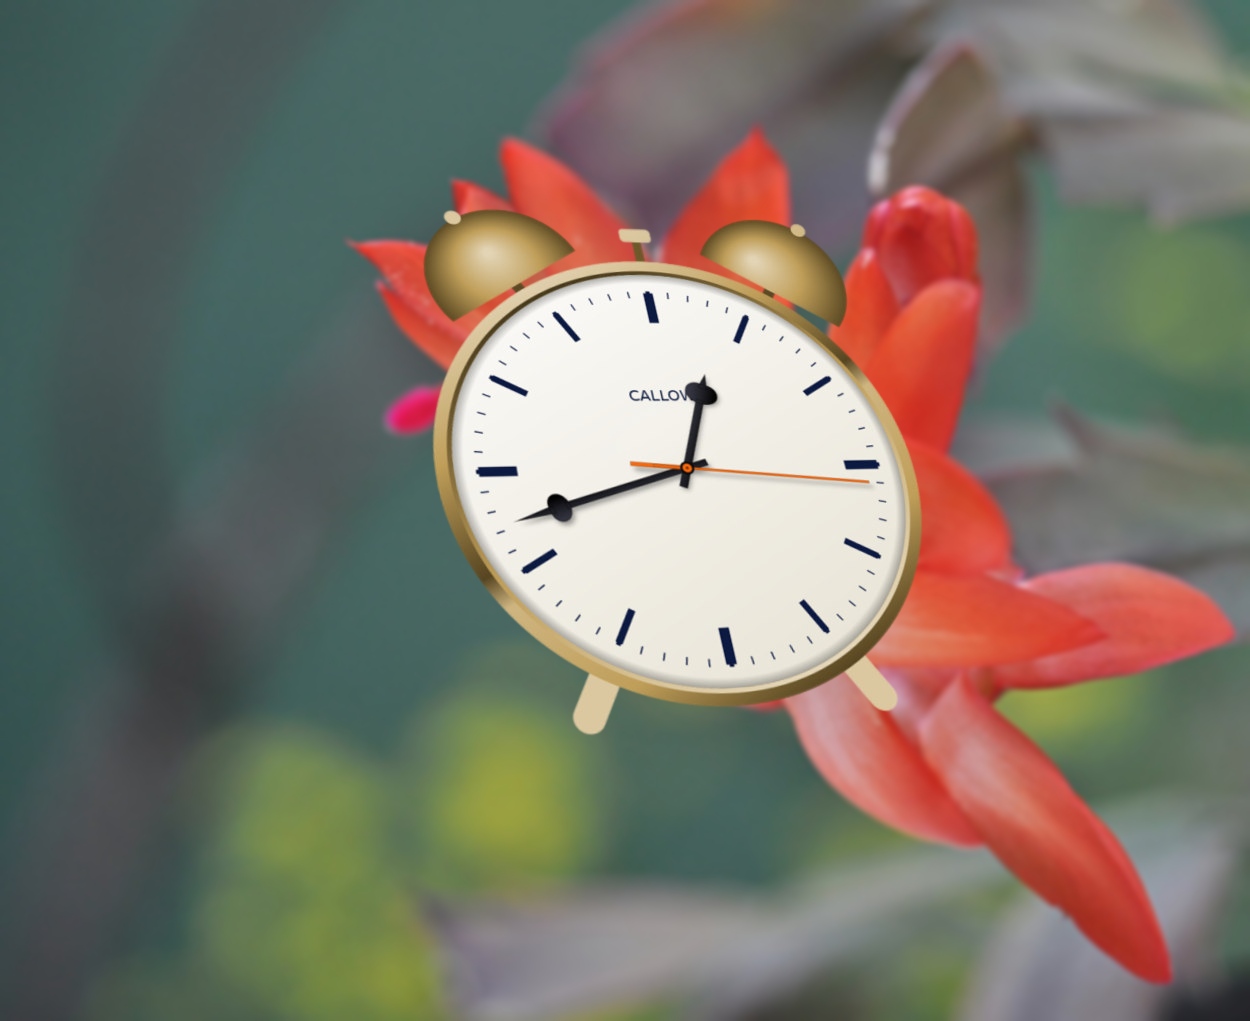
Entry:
h=12 m=42 s=16
